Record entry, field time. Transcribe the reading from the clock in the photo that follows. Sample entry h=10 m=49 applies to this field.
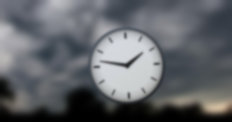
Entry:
h=1 m=47
